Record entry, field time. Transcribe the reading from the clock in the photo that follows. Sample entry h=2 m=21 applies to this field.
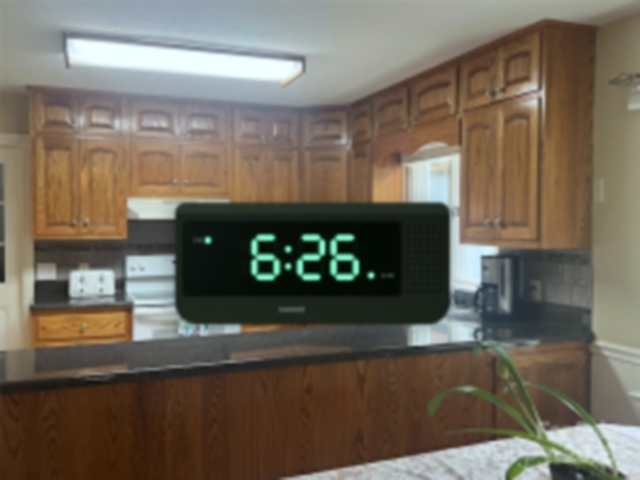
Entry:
h=6 m=26
